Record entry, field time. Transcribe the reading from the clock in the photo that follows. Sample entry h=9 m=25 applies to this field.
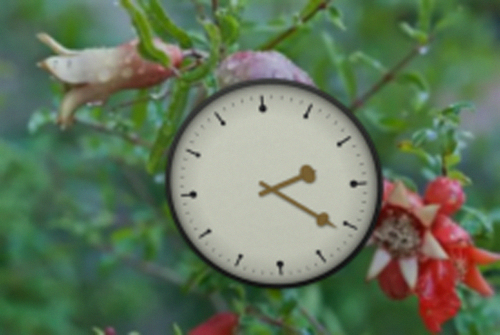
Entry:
h=2 m=21
